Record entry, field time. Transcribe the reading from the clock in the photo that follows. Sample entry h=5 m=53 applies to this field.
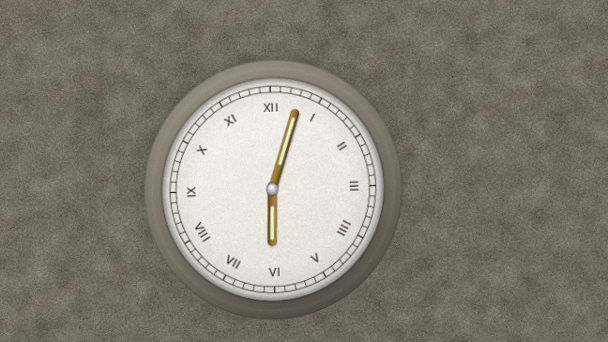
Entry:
h=6 m=3
